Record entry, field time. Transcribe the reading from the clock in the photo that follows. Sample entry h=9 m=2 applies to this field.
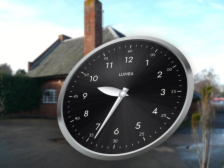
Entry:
h=9 m=34
